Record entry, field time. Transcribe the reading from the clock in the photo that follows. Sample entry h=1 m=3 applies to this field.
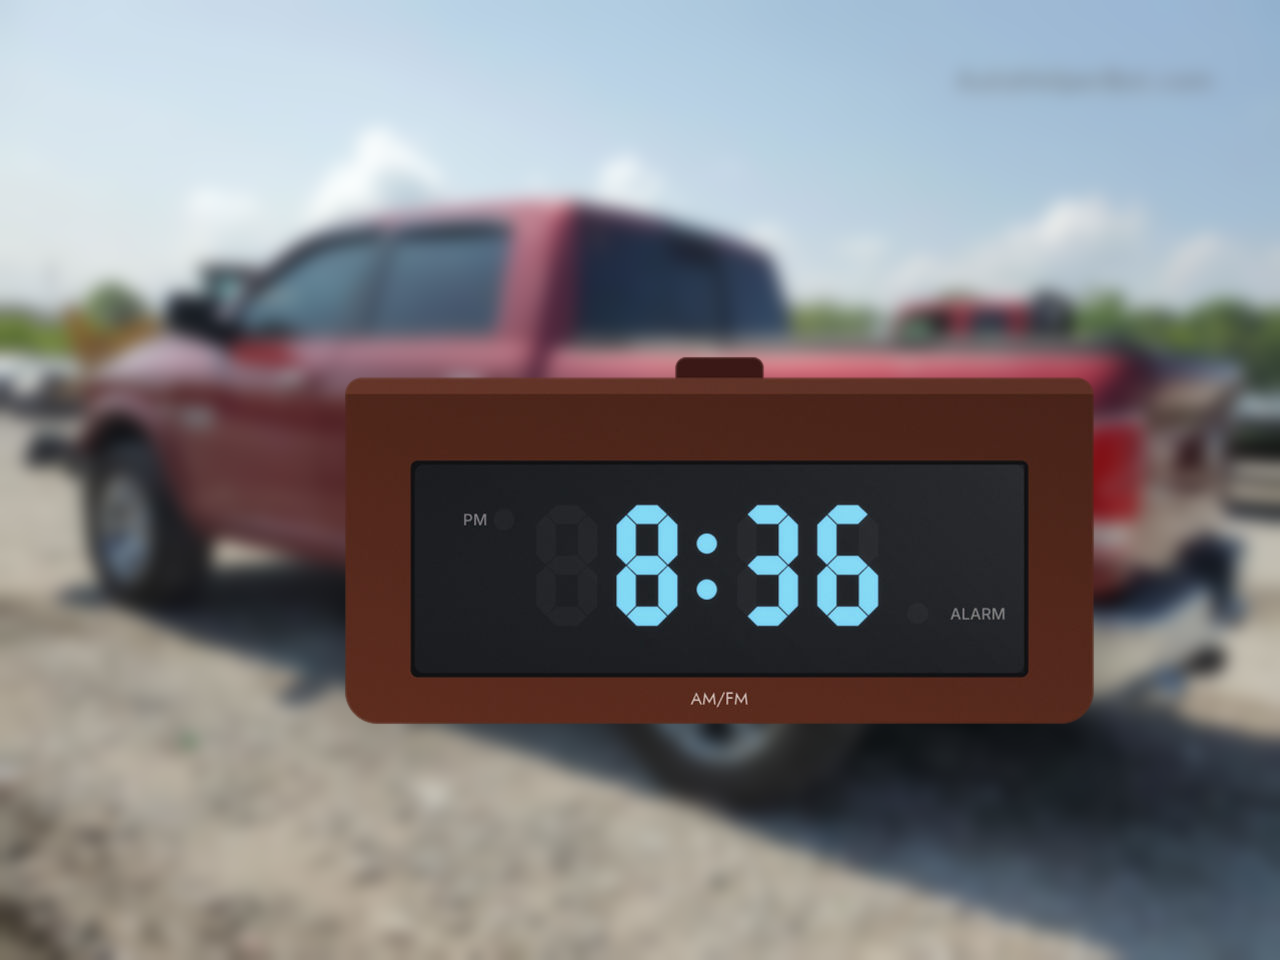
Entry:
h=8 m=36
